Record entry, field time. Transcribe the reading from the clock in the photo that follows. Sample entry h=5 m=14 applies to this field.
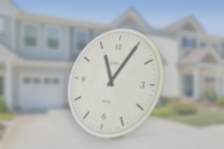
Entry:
h=11 m=5
